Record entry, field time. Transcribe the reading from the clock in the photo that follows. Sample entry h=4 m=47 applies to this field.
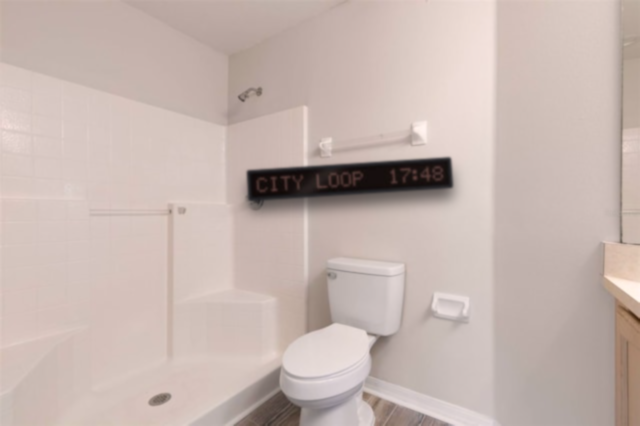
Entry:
h=17 m=48
